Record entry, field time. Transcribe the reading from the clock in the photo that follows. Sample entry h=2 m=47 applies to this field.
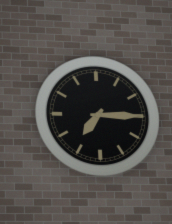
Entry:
h=7 m=15
